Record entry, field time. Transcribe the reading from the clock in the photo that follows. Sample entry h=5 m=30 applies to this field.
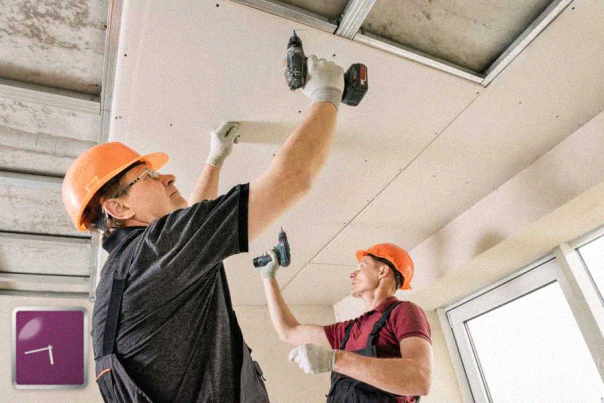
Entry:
h=5 m=43
